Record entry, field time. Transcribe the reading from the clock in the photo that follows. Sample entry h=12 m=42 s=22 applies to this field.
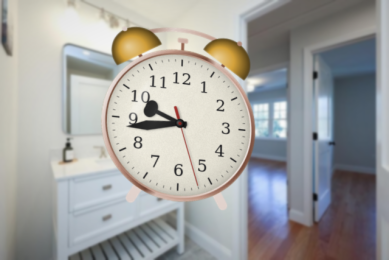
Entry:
h=9 m=43 s=27
